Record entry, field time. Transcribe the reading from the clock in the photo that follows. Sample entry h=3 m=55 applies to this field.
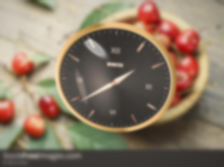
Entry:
h=1 m=39
